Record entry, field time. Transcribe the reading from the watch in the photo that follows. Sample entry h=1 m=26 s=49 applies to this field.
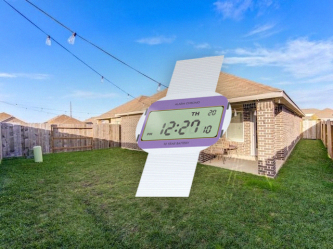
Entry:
h=12 m=27 s=10
